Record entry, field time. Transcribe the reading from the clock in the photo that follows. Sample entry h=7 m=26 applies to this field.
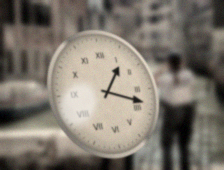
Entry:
h=1 m=18
